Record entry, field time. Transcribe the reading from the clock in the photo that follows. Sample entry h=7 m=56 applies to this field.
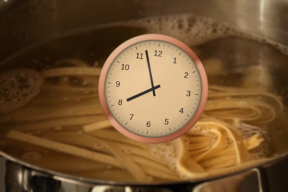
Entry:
h=7 m=57
